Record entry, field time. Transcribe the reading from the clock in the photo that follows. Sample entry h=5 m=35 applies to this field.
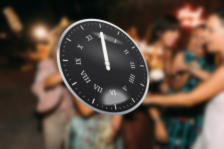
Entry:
h=12 m=0
